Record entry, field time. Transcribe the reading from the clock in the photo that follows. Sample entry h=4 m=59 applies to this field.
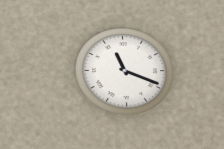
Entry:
h=11 m=19
